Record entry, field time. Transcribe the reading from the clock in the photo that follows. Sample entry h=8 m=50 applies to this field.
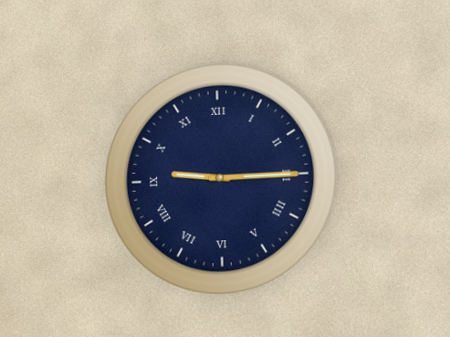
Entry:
h=9 m=15
